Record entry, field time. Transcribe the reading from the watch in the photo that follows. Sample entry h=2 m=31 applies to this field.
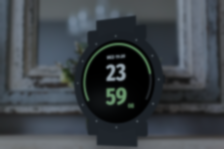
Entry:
h=23 m=59
